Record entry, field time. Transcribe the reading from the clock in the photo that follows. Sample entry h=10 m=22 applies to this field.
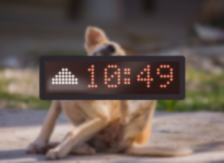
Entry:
h=10 m=49
